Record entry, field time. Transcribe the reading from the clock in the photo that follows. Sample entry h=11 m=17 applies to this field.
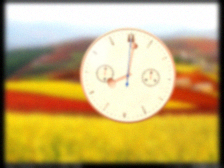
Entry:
h=8 m=1
